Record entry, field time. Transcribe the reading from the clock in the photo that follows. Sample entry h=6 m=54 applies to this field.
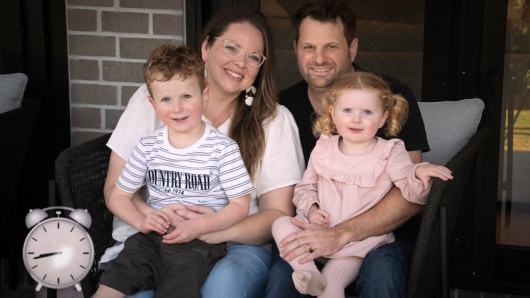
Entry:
h=8 m=43
